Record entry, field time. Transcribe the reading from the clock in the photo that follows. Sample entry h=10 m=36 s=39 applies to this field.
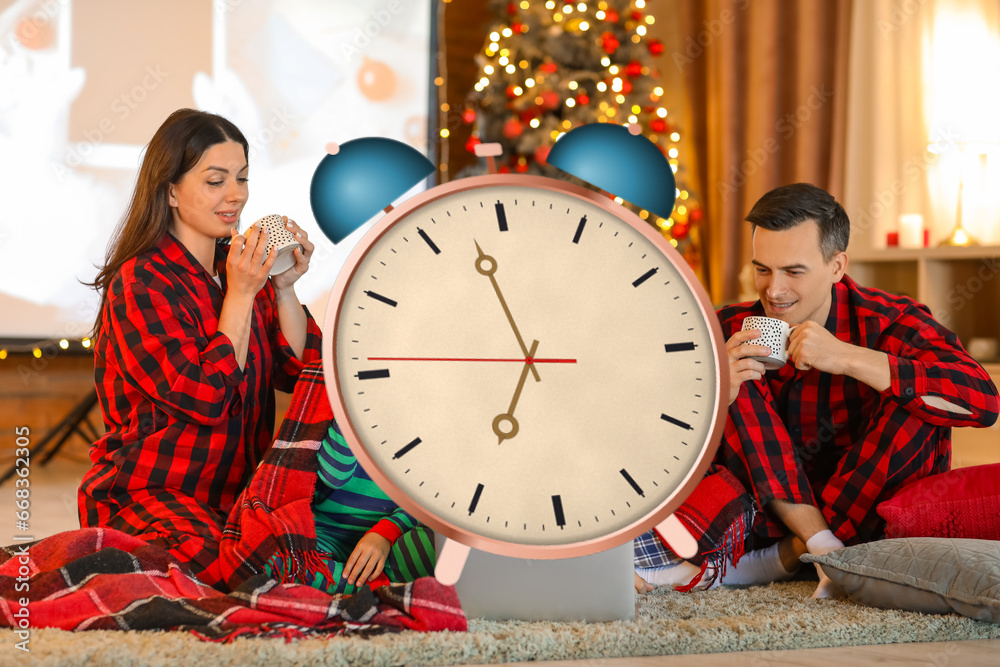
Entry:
h=6 m=57 s=46
